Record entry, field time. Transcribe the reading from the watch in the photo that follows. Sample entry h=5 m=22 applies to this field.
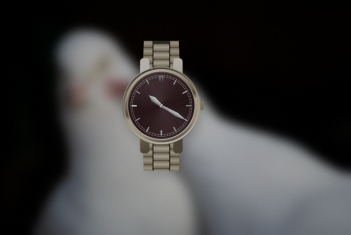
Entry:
h=10 m=20
